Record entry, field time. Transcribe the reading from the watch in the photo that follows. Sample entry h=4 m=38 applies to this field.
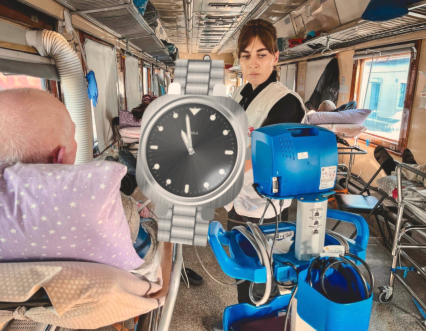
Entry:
h=10 m=58
